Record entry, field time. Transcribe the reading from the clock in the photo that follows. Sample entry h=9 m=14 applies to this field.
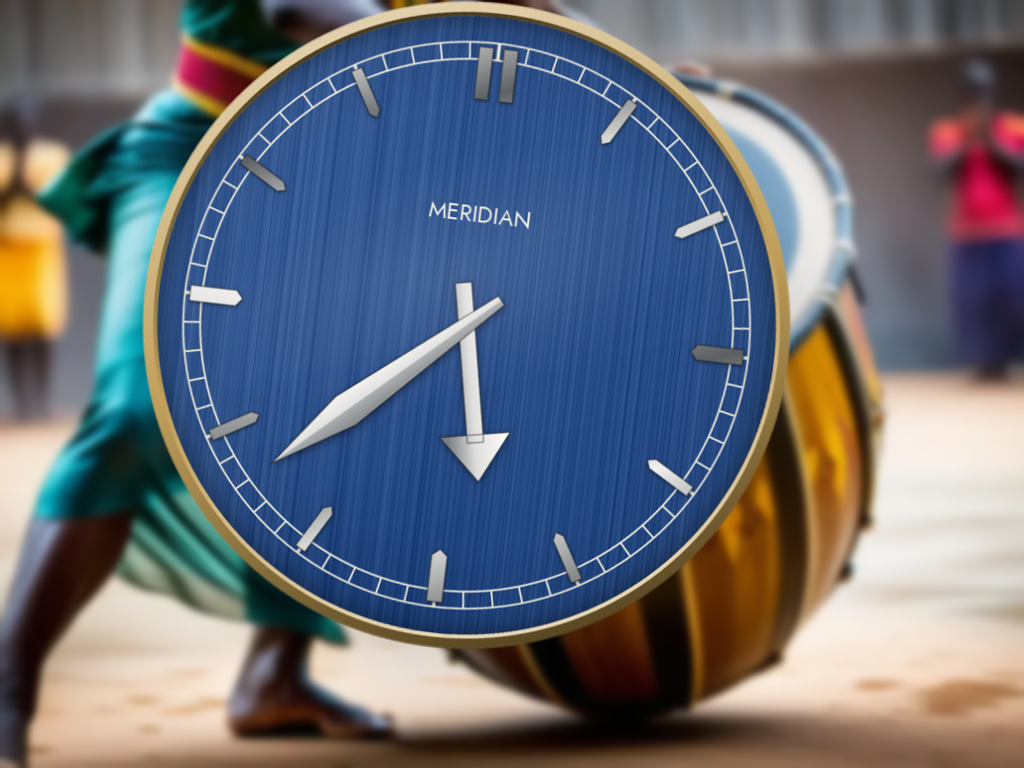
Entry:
h=5 m=38
